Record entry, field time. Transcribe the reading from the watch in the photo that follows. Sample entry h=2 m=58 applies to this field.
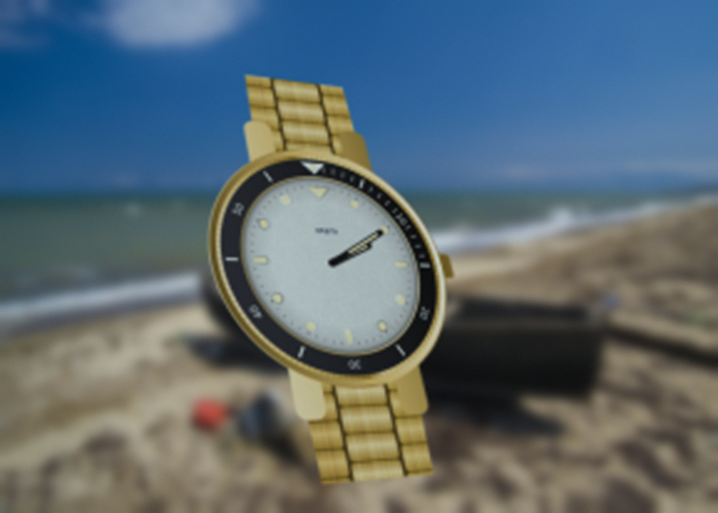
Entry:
h=2 m=10
